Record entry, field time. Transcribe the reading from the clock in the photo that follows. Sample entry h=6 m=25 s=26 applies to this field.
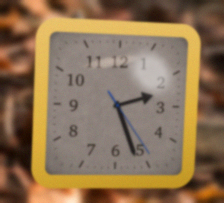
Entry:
h=2 m=26 s=24
